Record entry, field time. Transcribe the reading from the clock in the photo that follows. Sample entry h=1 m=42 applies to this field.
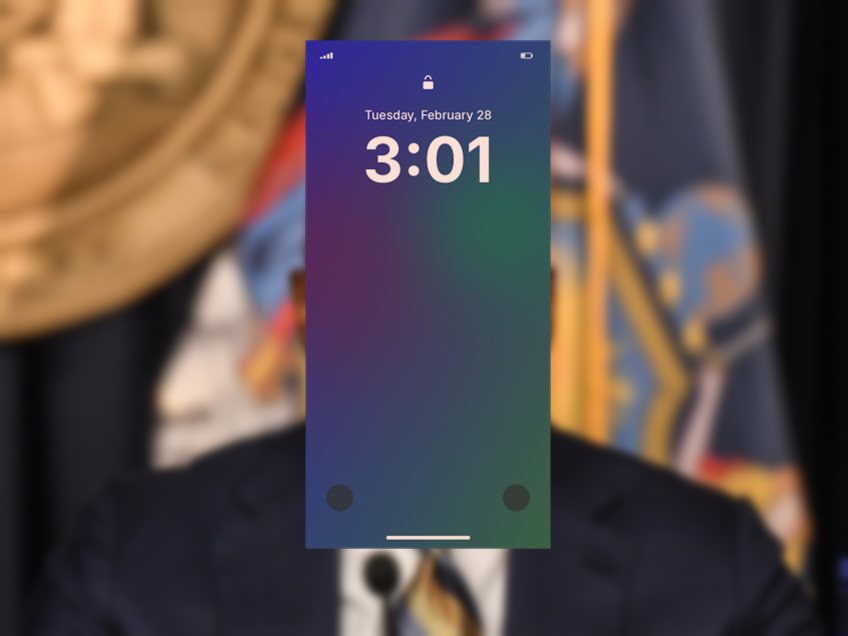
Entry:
h=3 m=1
